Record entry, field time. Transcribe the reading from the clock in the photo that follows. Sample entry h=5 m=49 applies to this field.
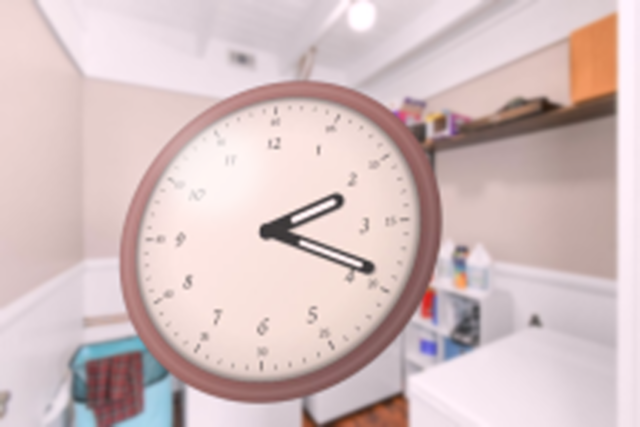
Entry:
h=2 m=19
